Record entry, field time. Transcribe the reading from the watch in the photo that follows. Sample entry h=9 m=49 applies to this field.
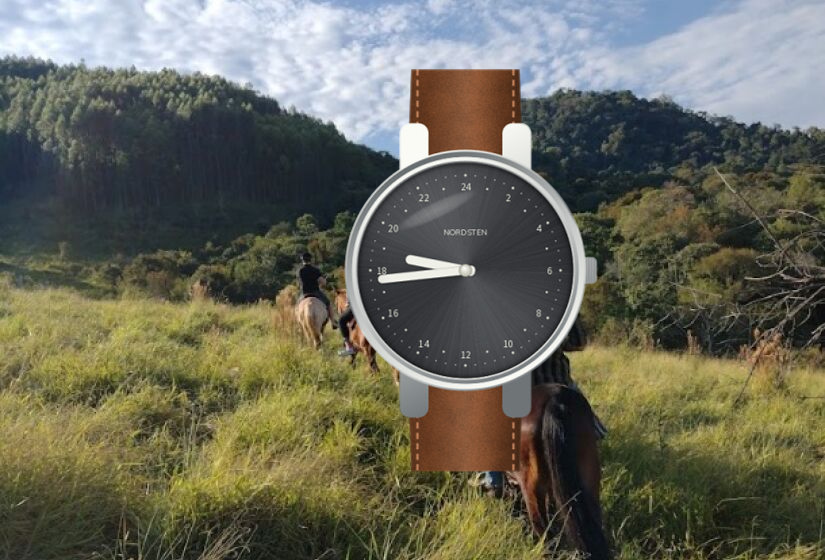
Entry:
h=18 m=44
